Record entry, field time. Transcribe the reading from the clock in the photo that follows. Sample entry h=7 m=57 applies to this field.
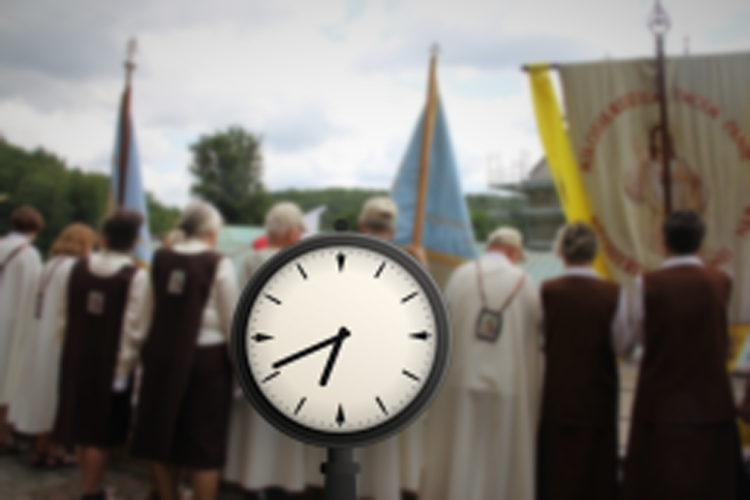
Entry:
h=6 m=41
